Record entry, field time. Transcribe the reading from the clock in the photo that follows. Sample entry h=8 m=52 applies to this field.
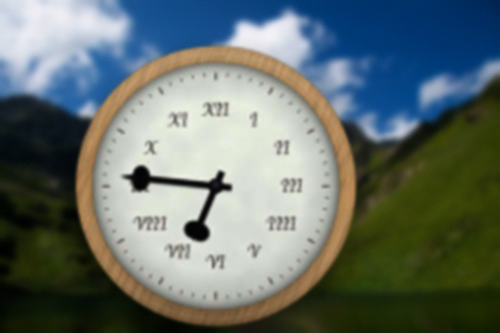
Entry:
h=6 m=46
